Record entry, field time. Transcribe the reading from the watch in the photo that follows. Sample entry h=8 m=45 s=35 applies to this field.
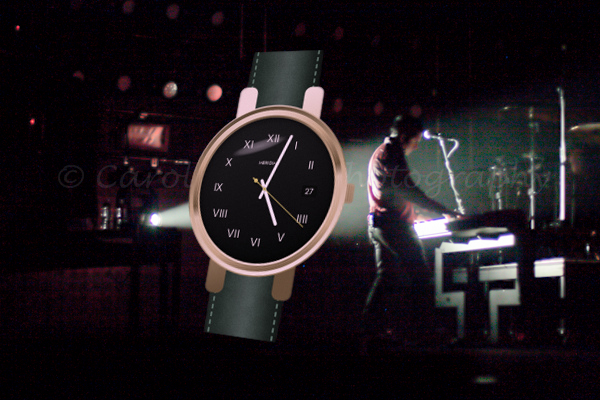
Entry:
h=5 m=3 s=21
